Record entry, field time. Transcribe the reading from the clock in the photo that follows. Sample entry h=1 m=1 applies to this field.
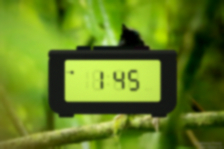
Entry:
h=1 m=45
